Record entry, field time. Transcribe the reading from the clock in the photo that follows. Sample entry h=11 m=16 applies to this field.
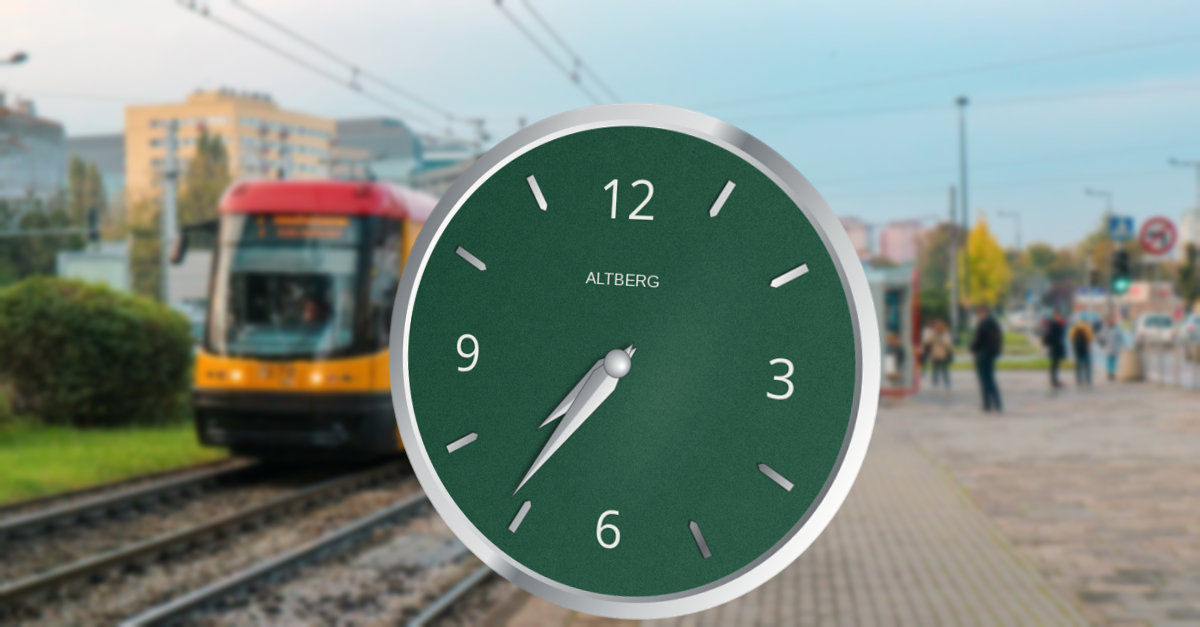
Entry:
h=7 m=36
